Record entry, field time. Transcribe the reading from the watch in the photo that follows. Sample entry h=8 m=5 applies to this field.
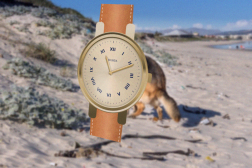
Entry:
h=11 m=11
